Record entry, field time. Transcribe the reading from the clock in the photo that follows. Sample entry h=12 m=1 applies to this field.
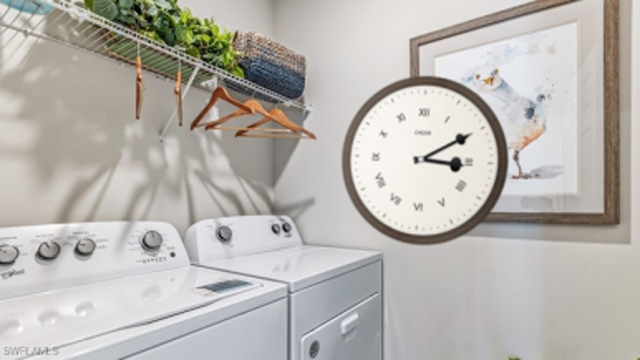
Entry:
h=3 m=10
